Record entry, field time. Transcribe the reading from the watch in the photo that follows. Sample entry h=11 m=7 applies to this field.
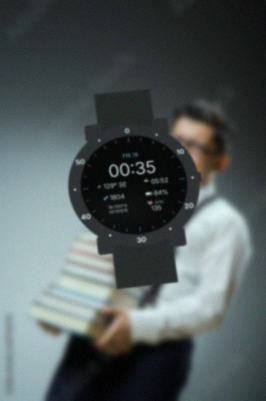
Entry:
h=0 m=35
